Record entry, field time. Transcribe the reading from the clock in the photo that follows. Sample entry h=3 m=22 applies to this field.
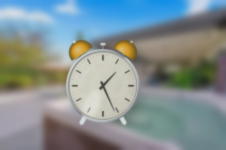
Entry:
h=1 m=26
